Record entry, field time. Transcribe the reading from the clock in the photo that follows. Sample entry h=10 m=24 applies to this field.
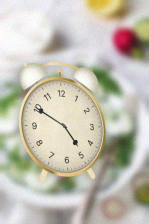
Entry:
h=4 m=50
